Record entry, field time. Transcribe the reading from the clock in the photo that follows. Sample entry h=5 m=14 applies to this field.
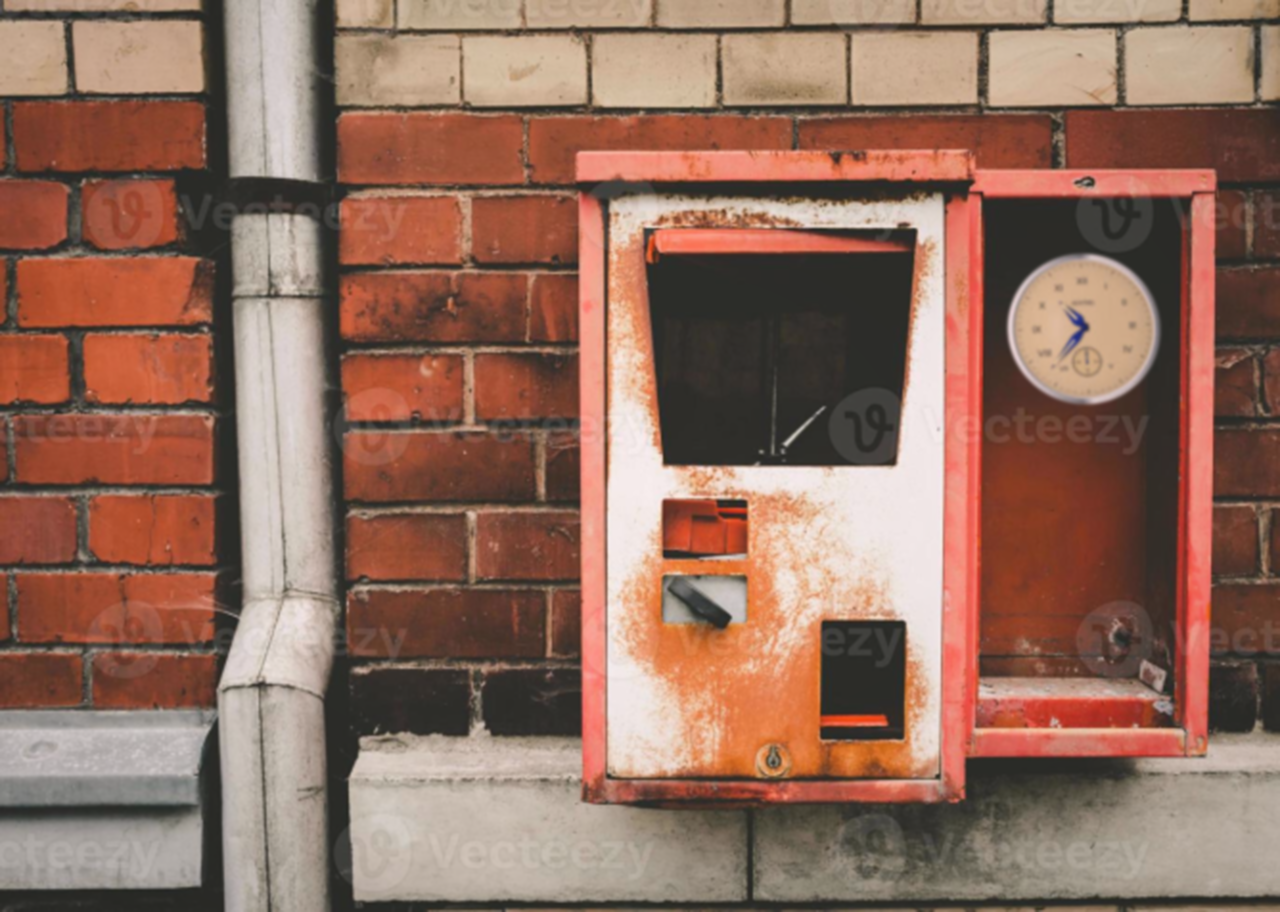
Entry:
h=10 m=37
